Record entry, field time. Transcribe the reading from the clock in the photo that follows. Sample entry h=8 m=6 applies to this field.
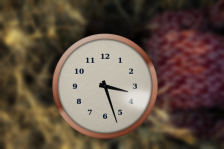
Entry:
h=3 m=27
